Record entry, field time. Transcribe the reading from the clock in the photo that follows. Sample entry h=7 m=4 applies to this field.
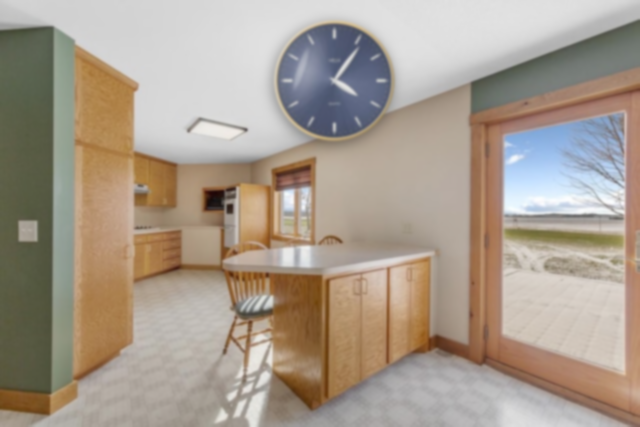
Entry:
h=4 m=6
